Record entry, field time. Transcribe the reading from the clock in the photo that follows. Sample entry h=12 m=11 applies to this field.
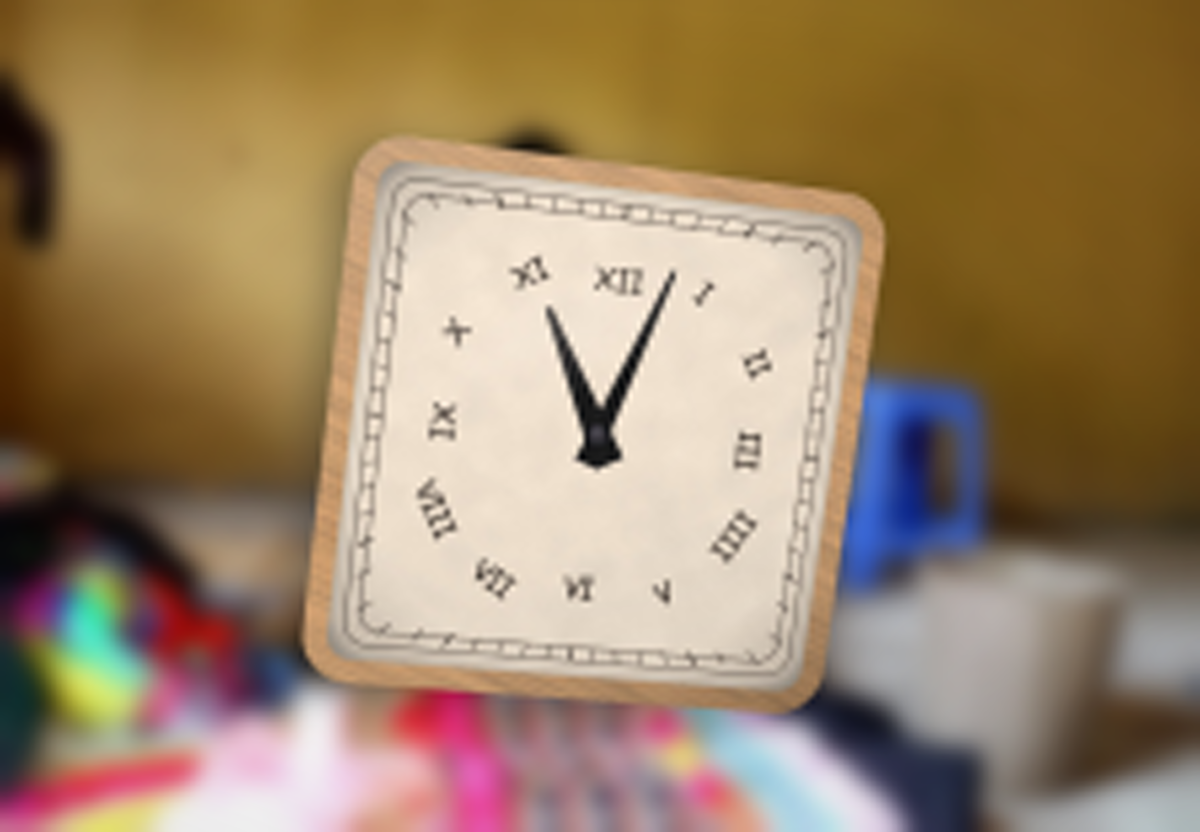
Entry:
h=11 m=3
